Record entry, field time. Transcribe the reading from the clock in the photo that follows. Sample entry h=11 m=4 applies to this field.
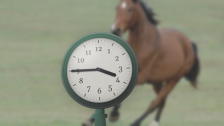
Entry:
h=3 m=45
